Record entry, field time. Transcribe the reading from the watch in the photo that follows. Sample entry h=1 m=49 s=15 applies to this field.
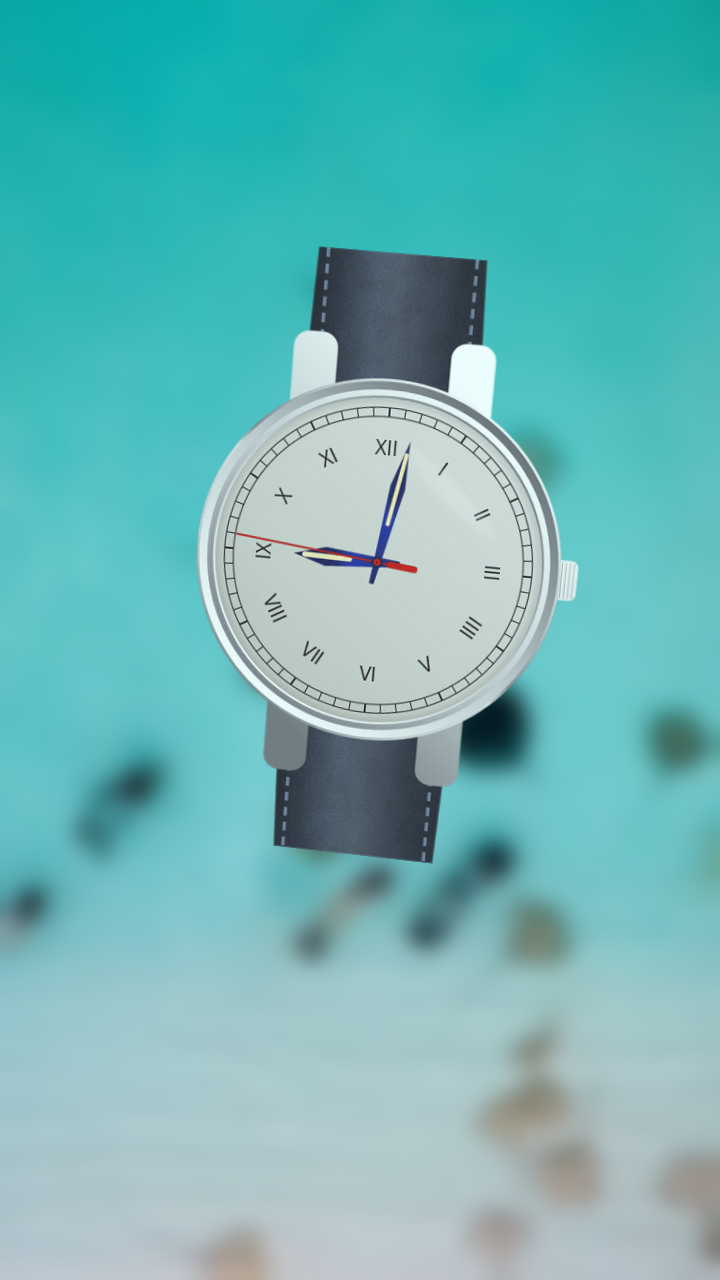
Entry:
h=9 m=1 s=46
